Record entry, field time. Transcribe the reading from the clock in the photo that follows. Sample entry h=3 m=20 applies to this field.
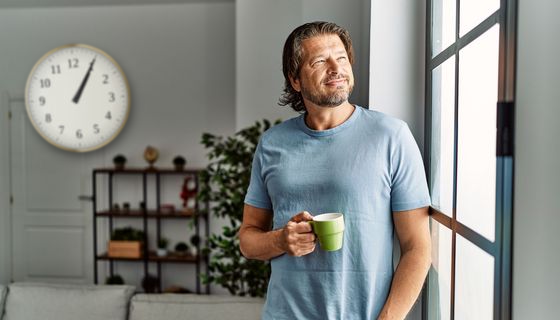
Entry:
h=1 m=5
